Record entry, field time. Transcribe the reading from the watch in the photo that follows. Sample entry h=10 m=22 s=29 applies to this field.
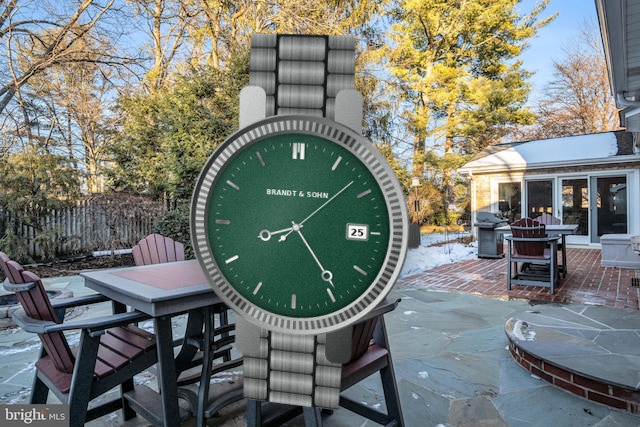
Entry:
h=8 m=24 s=8
